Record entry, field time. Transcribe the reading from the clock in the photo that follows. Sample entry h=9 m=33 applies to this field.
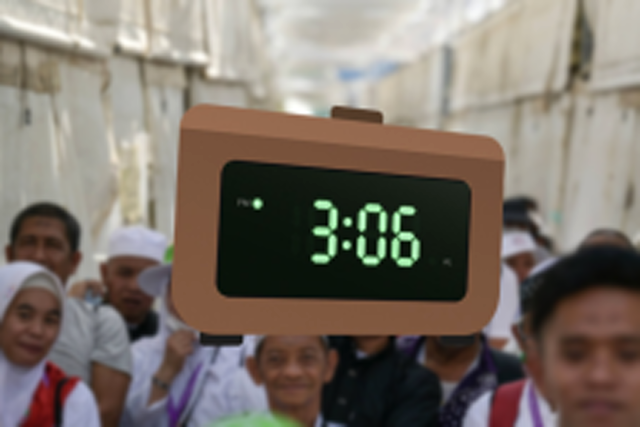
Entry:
h=3 m=6
